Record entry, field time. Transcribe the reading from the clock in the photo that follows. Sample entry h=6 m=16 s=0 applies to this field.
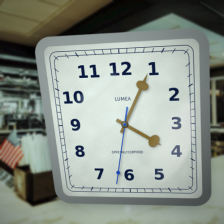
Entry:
h=4 m=4 s=32
